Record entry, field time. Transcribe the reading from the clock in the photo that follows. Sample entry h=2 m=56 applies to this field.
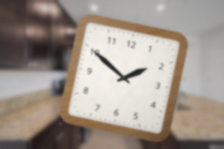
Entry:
h=1 m=50
